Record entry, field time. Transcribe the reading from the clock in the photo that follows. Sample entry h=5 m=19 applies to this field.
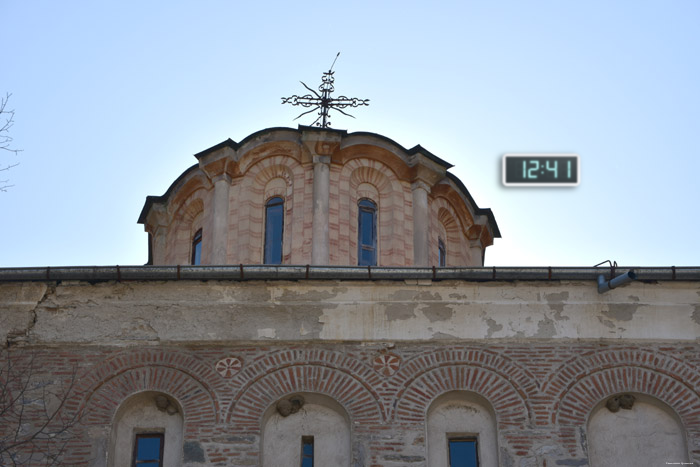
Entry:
h=12 m=41
